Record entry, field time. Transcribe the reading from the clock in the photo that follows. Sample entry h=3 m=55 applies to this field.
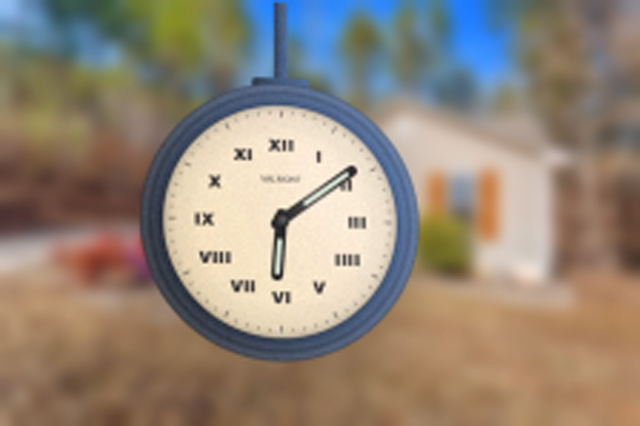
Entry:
h=6 m=9
